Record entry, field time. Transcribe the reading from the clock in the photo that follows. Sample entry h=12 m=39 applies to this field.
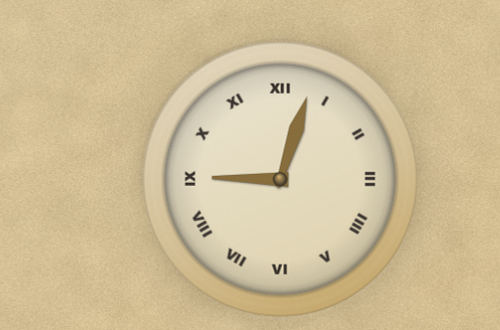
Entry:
h=9 m=3
